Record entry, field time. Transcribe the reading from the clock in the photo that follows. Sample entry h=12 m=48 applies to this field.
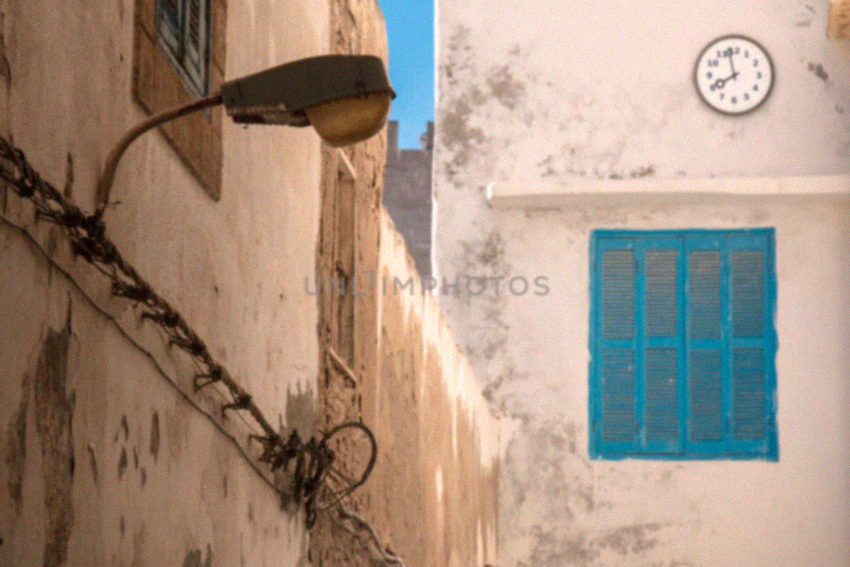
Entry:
h=7 m=58
